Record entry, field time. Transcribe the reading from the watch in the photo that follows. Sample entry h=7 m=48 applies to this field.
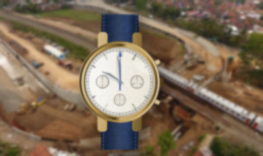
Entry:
h=9 m=59
